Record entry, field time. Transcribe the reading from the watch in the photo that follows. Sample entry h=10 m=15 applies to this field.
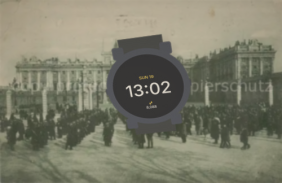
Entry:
h=13 m=2
